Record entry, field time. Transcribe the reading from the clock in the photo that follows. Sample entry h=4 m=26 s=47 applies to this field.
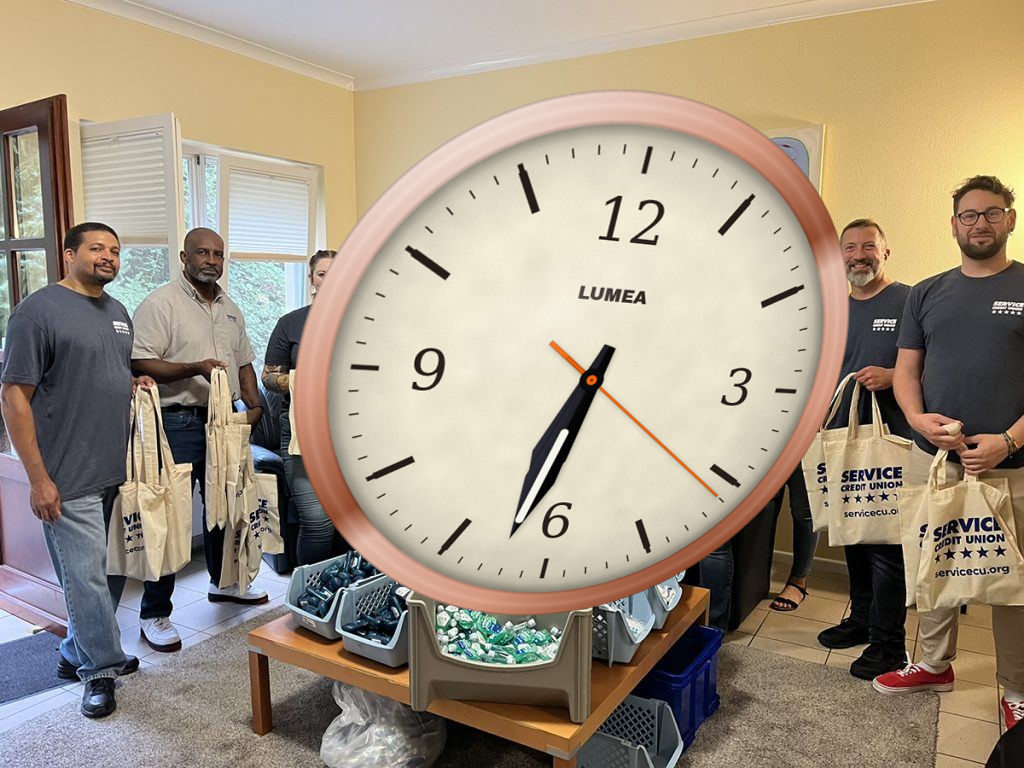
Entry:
h=6 m=32 s=21
